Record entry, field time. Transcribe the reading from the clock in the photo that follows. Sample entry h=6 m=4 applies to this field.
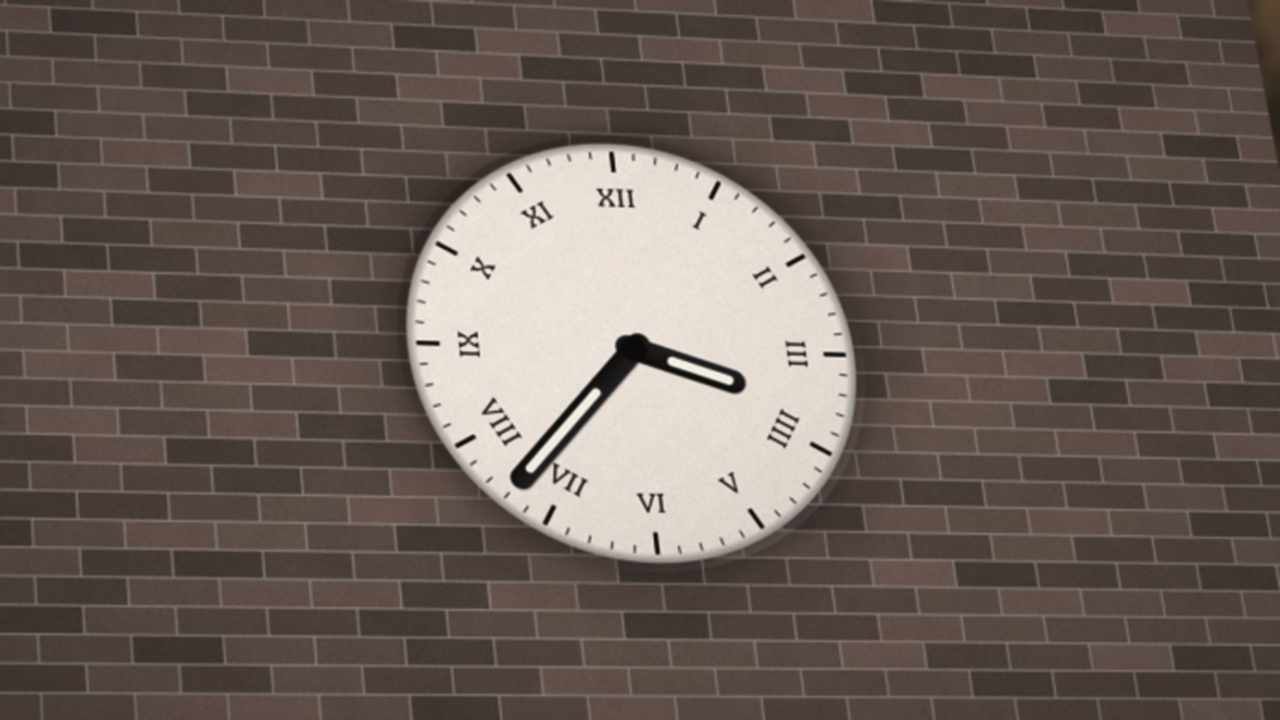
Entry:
h=3 m=37
